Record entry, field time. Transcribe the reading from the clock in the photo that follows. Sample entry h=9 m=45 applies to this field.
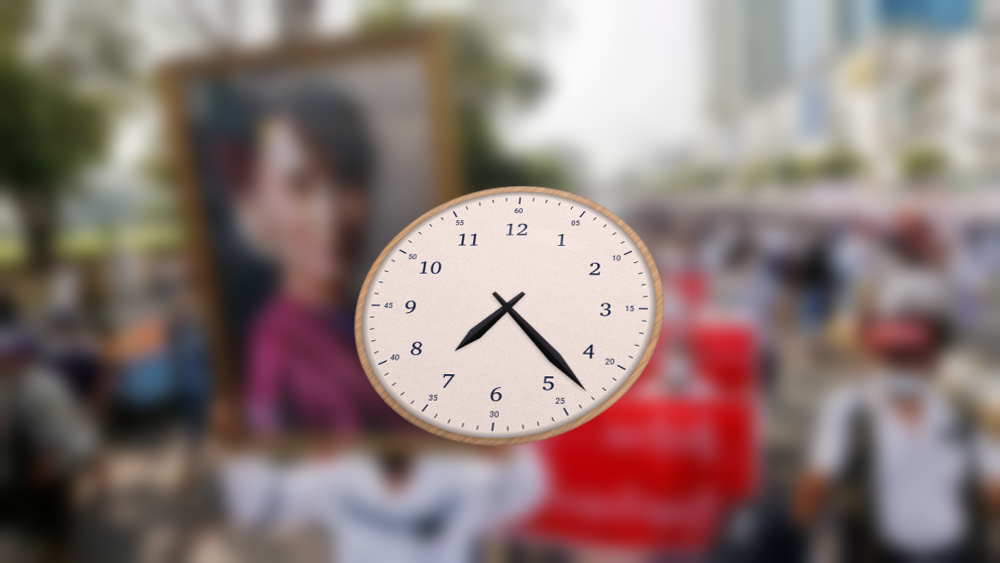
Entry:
h=7 m=23
